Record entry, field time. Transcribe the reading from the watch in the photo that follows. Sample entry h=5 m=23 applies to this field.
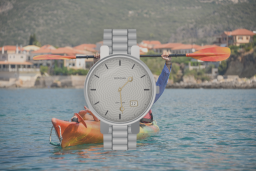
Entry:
h=1 m=29
